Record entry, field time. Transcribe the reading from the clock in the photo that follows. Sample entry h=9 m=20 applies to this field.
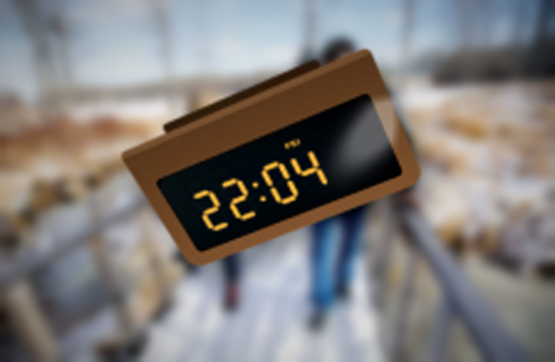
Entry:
h=22 m=4
